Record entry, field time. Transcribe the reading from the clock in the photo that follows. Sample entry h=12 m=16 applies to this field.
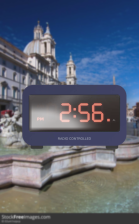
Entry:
h=2 m=56
